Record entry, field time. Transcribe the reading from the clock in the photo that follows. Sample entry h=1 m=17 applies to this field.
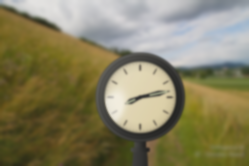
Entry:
h=8 m=13
